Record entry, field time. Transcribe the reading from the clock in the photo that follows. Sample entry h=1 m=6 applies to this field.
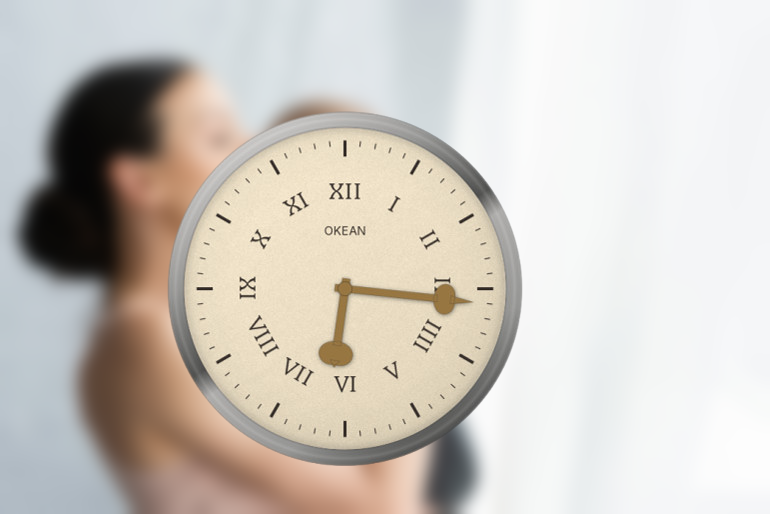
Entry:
h=6 m=16
